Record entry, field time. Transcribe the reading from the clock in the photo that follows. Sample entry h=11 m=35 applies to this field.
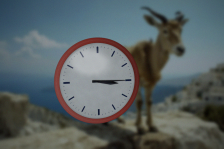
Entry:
h=3 m=15
